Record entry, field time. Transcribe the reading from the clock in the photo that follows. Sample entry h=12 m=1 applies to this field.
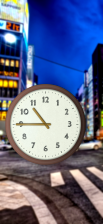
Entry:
h=10 m=45
